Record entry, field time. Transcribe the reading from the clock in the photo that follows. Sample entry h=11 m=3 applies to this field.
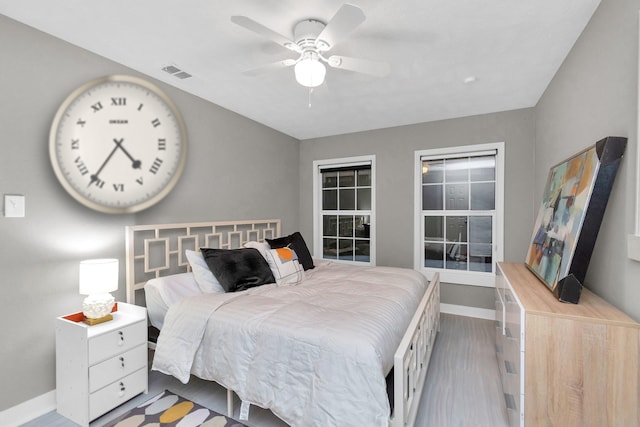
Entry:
h=4 m=36
